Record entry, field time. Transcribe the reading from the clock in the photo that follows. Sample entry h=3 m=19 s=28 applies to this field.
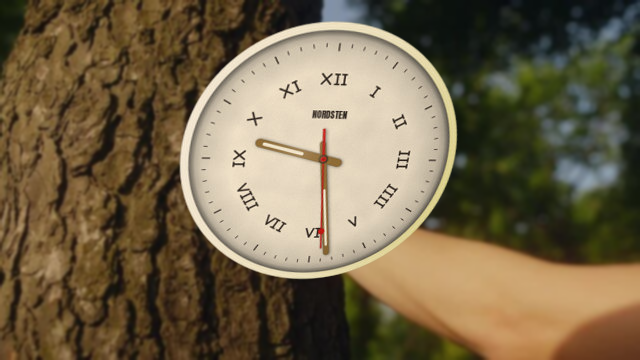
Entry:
h=9 m=28 s=29
